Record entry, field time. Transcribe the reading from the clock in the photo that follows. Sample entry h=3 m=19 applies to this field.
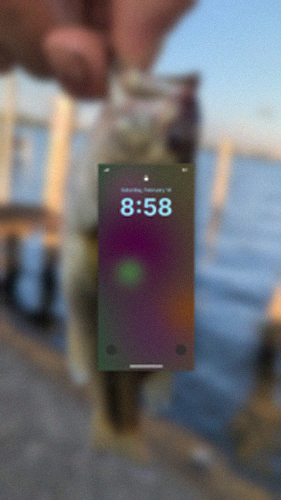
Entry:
h=8 m=58
